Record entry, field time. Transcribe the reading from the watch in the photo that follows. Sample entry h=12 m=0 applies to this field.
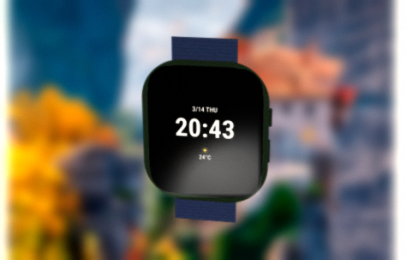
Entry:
h=20 m=43
